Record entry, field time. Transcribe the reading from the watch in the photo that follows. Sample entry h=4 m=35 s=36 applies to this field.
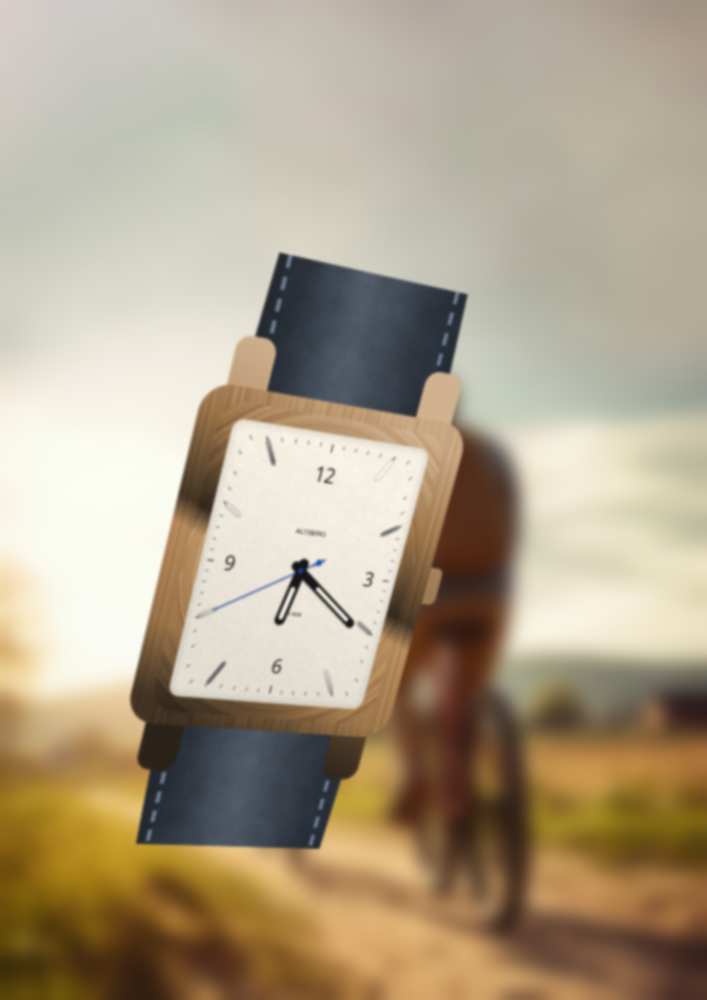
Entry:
h=6 m=20 s=40
